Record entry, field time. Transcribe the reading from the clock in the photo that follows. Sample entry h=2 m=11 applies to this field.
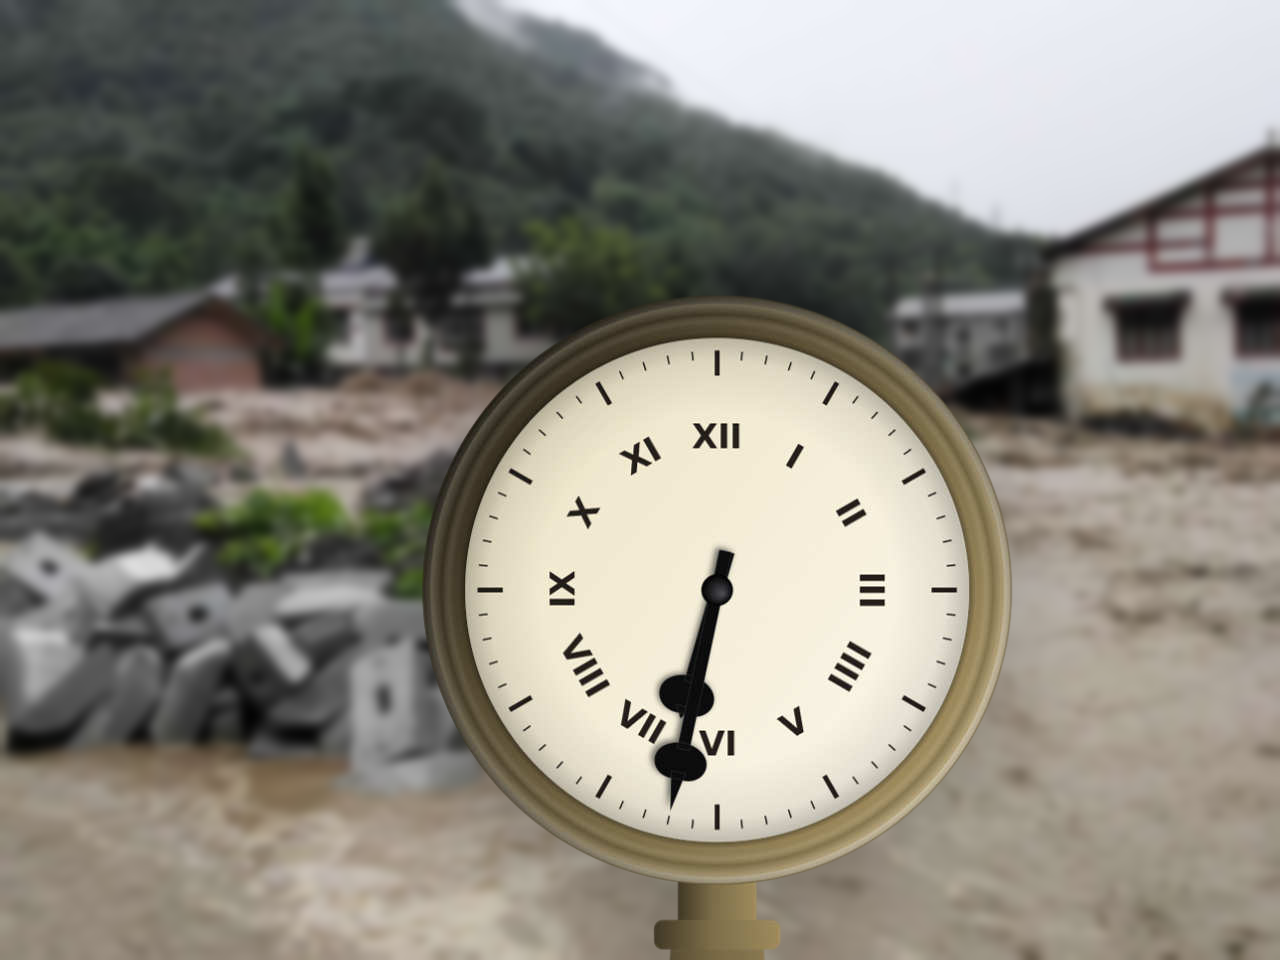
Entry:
h=6 m=32
